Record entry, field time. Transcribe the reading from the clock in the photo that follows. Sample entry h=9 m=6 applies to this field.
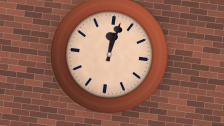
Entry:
h=12 m=2
